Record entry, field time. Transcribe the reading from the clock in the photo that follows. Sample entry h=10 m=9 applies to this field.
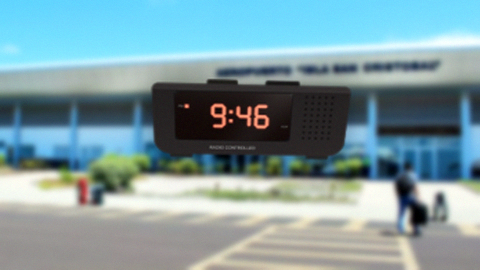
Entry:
h=9 m=46
